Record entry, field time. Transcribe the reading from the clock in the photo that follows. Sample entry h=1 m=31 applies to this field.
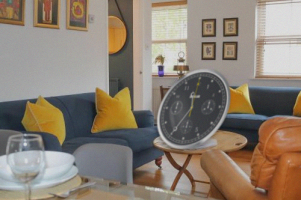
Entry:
h=11 m=35
